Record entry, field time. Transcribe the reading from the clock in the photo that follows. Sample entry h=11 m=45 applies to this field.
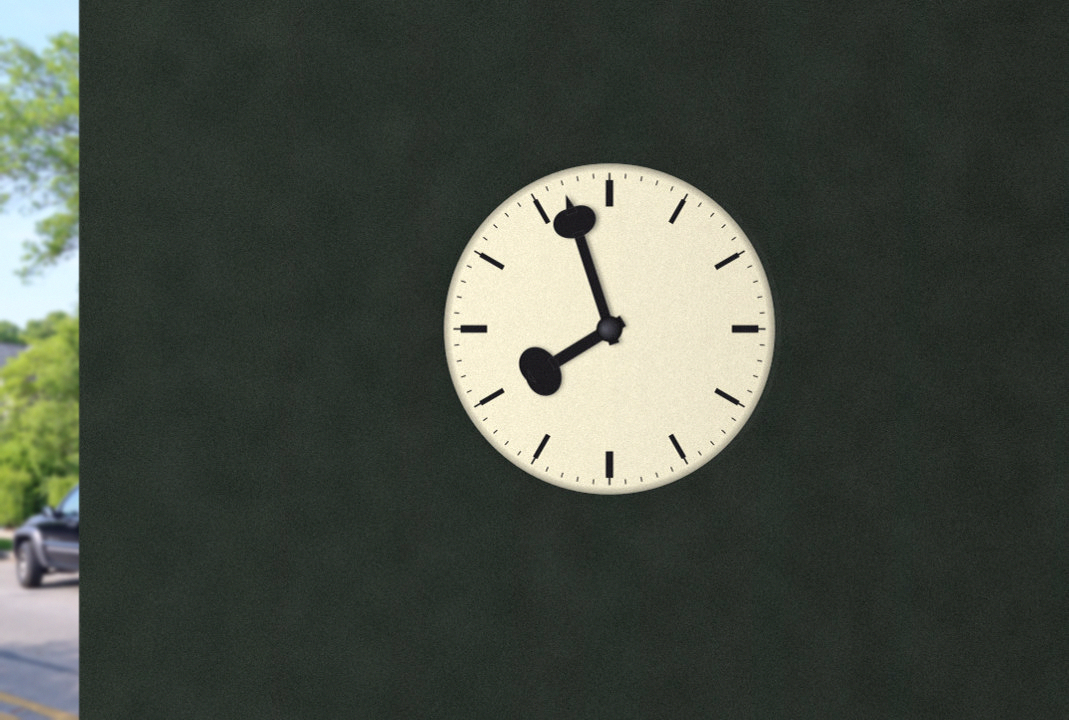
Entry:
h=7 m=57
